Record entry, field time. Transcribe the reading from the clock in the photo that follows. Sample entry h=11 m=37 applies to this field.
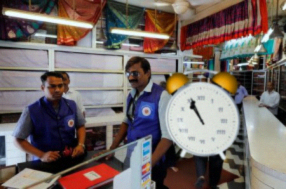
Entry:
h=10 m=56
